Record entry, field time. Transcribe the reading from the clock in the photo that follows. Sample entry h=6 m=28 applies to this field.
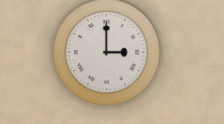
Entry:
h=3 m=0
